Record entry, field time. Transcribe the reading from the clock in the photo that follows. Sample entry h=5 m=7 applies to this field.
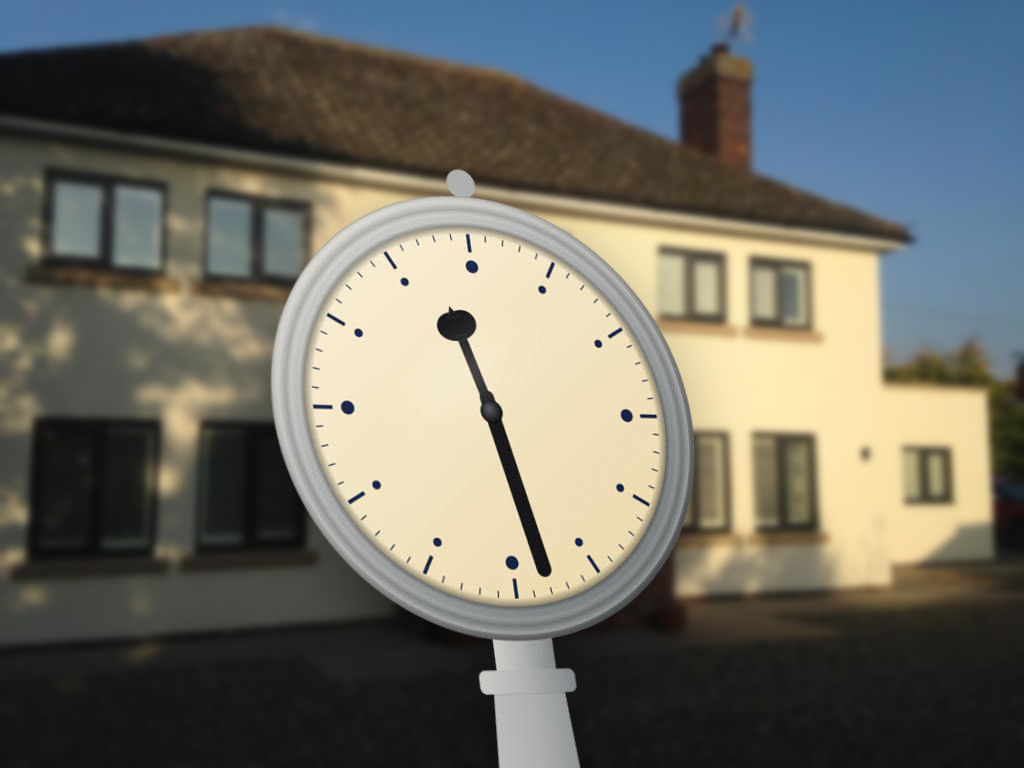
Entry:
h=11 m=28
